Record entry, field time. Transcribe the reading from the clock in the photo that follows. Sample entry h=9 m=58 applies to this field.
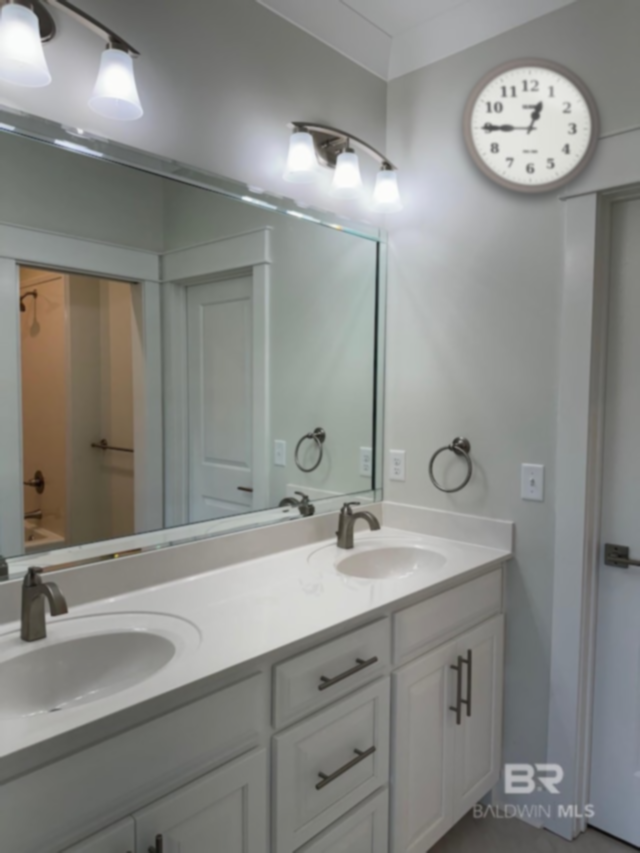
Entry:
h=12 m=45
